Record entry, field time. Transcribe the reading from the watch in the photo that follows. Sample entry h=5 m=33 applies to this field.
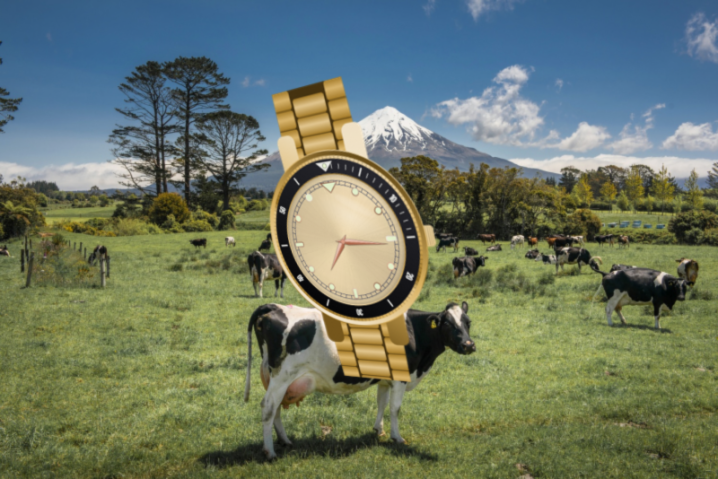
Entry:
h=7 m=16
